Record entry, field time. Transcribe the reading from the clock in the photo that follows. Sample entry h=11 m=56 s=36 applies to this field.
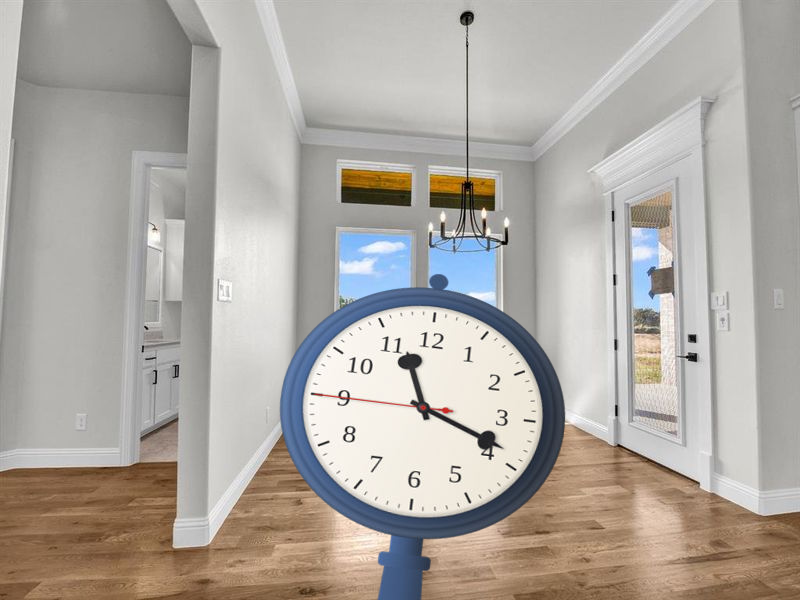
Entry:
h=11 m=18 s=45
